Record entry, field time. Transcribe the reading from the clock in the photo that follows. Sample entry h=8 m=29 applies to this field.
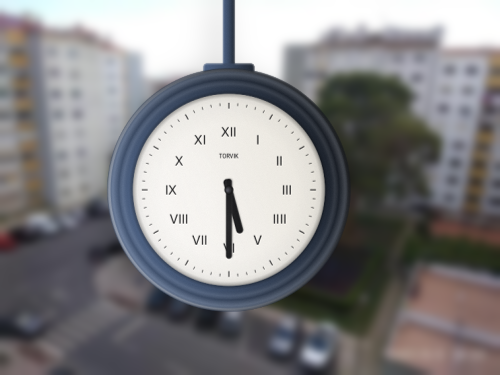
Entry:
h=5 m=30
